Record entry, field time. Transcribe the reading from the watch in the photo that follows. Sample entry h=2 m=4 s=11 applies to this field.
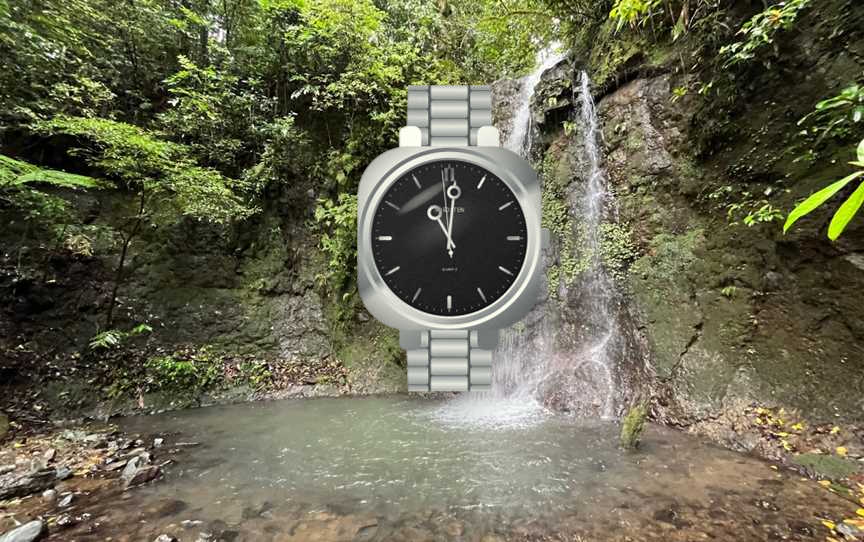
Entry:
h=11 m=0 s=59
